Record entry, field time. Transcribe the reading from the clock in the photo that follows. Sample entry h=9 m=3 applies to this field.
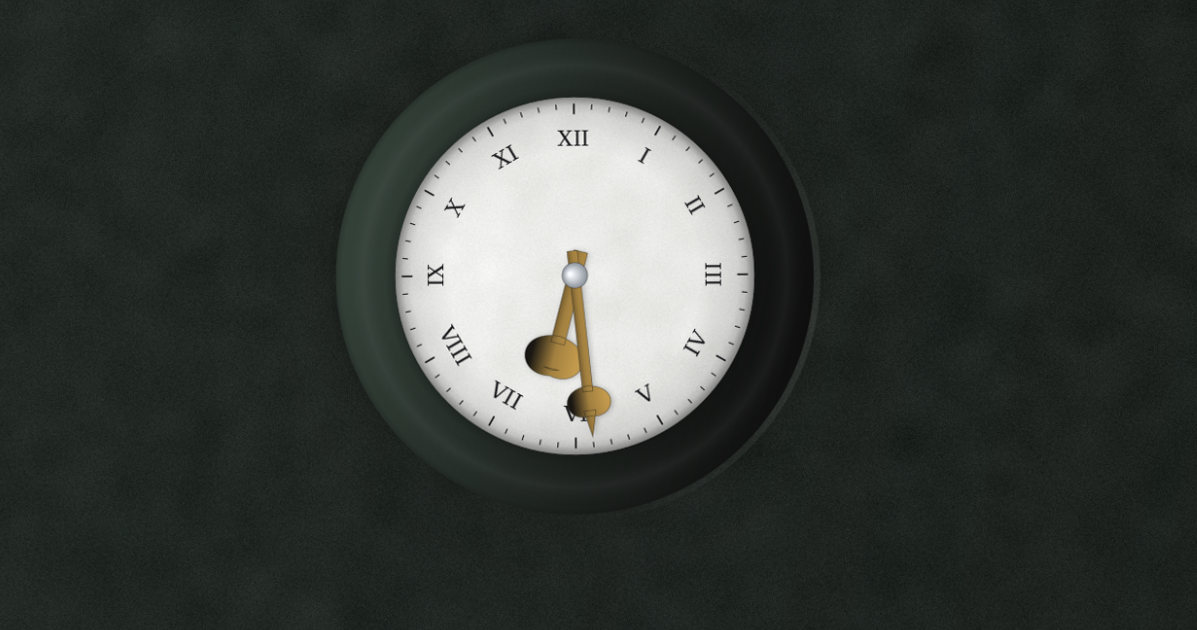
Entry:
h=6 m=29
